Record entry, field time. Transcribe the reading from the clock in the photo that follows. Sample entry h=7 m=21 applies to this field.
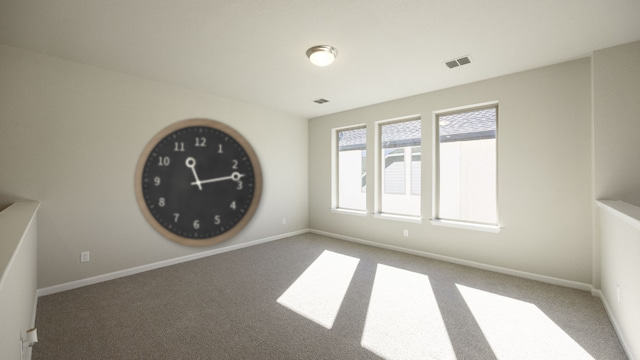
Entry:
h=11 m=13
